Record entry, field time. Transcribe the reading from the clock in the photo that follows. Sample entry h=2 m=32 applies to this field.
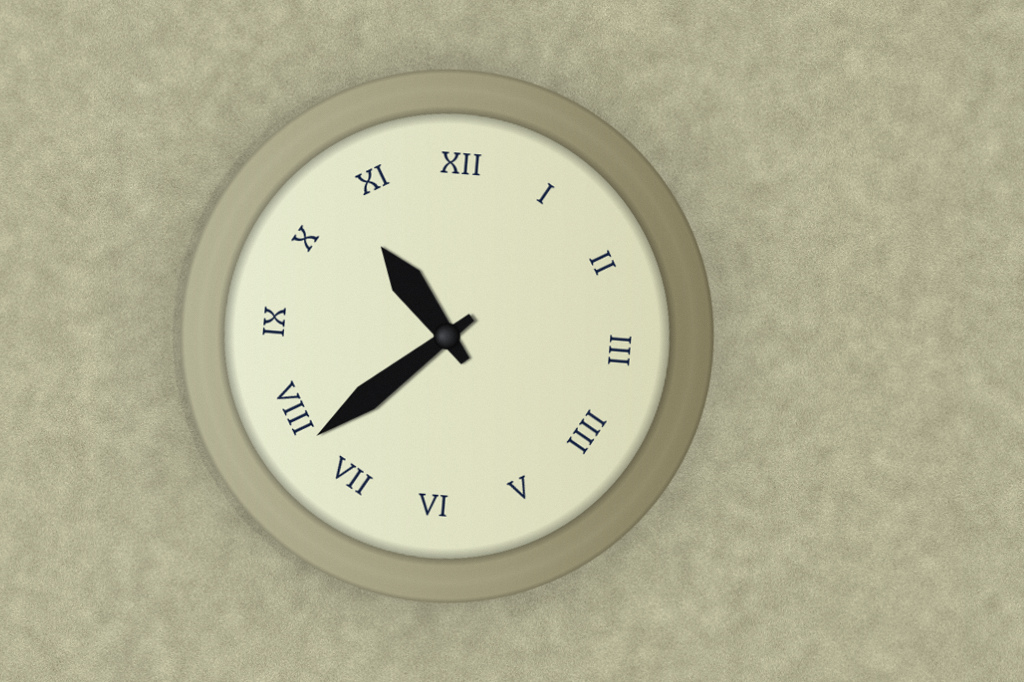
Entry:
h=10 m=38
